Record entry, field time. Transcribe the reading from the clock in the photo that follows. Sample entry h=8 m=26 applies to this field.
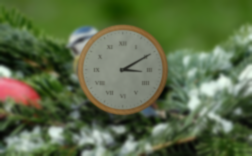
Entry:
h=3 m=10
